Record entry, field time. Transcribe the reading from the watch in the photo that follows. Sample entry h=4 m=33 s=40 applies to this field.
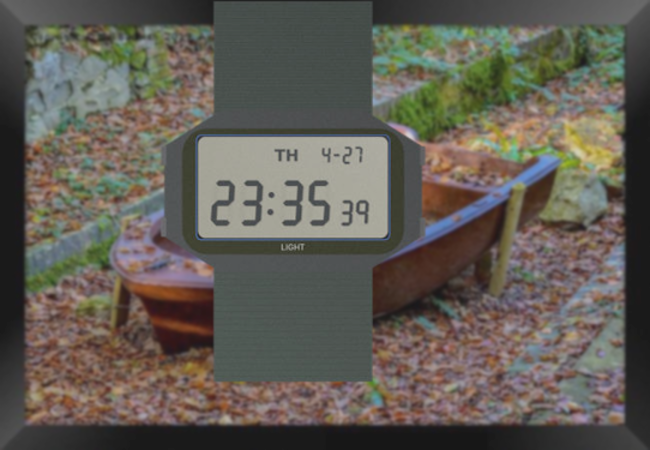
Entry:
h=23 m=35 s=39
